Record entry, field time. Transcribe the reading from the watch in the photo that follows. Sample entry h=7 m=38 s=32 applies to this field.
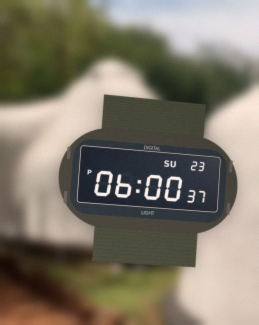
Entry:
h=6 m=0 s=37
